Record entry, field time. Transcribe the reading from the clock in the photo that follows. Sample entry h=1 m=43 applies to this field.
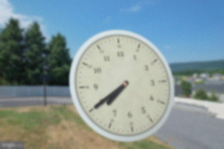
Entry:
h=7 m=40
